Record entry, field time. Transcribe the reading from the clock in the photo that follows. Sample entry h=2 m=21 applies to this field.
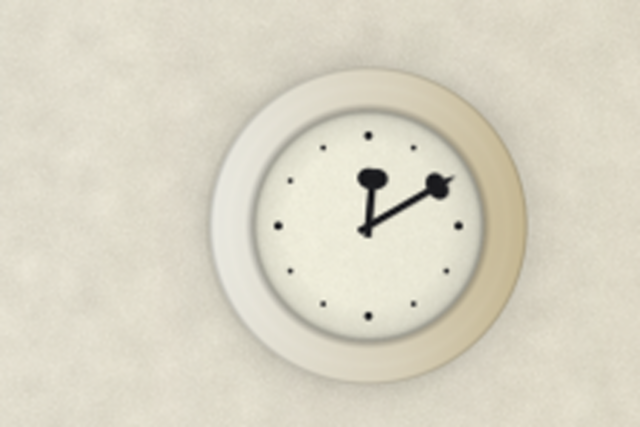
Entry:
h=12 m=10
